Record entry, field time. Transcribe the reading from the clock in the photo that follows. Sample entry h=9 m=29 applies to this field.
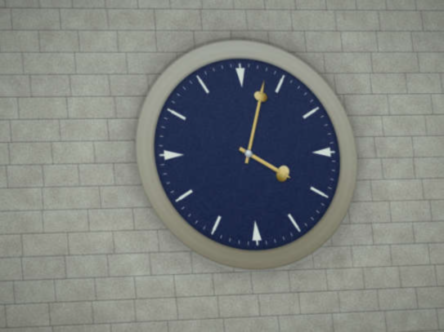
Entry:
h=4 m=3
